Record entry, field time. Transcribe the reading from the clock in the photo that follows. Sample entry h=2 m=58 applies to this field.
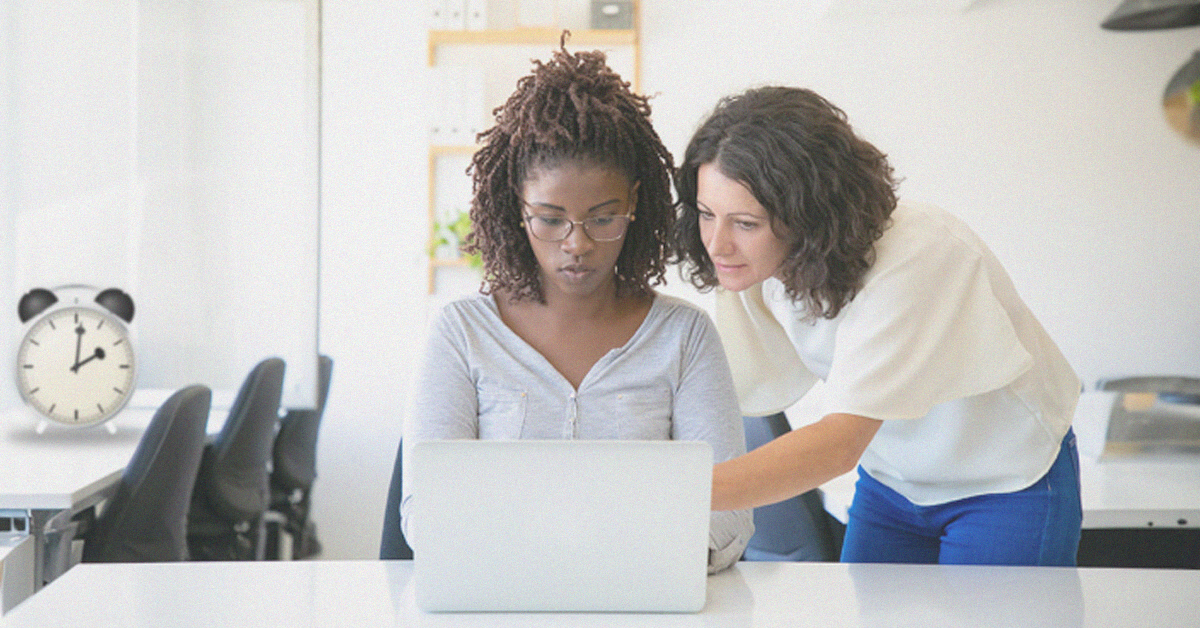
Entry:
h=2 m=1
